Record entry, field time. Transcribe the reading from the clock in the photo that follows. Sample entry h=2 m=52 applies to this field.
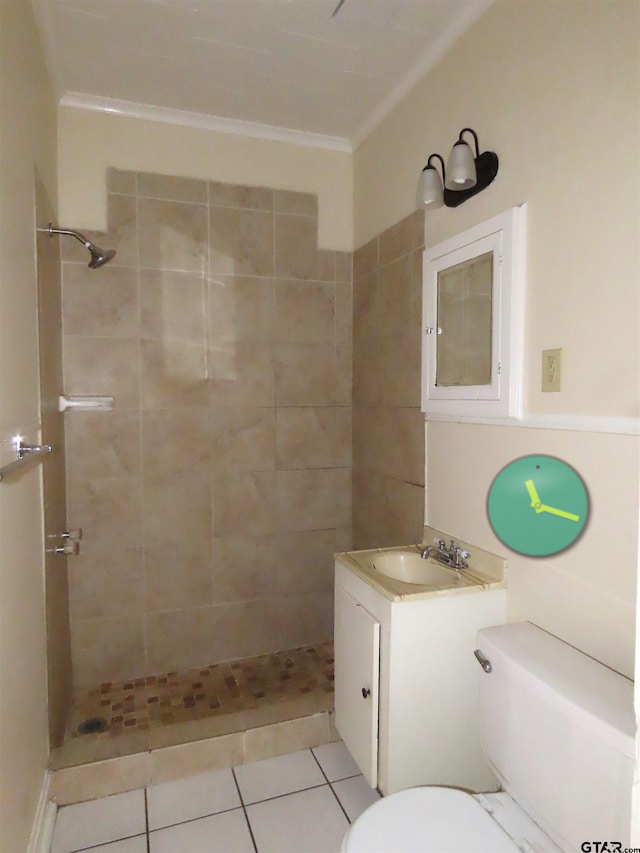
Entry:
h=11 m=18
